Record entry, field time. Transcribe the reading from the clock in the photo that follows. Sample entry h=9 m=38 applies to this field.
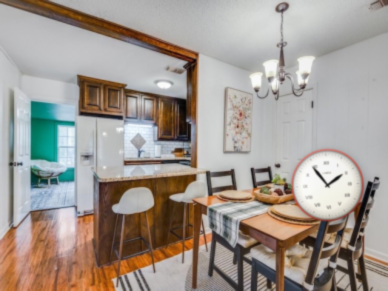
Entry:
h=1 m=54
